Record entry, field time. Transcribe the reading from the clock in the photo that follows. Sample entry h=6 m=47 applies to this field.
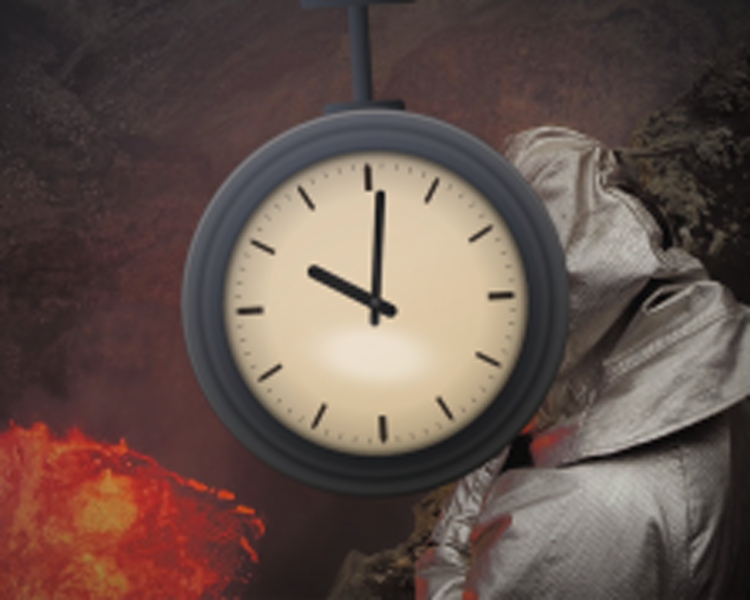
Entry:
h=10 m=1
